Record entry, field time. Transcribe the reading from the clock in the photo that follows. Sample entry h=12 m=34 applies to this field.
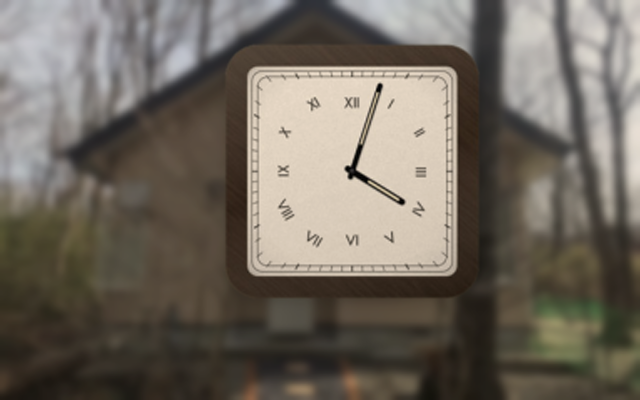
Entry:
h=4 m=3
